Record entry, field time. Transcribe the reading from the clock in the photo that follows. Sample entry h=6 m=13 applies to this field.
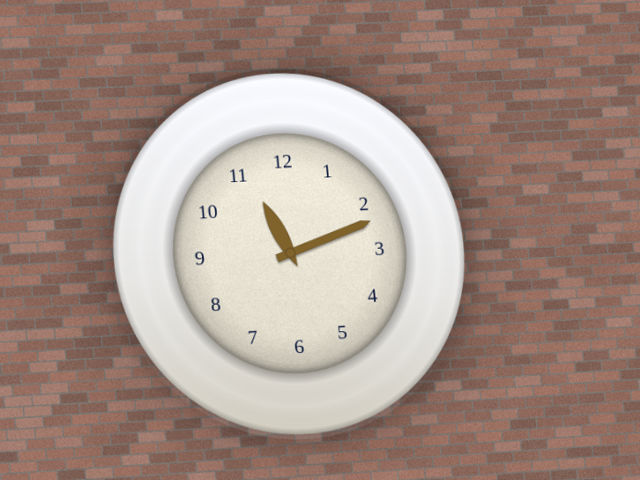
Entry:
h=11 m=12
